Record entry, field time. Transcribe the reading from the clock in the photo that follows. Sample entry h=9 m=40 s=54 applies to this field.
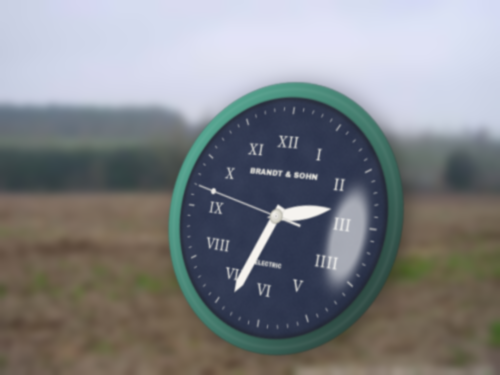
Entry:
h=2 m=33 s=47
